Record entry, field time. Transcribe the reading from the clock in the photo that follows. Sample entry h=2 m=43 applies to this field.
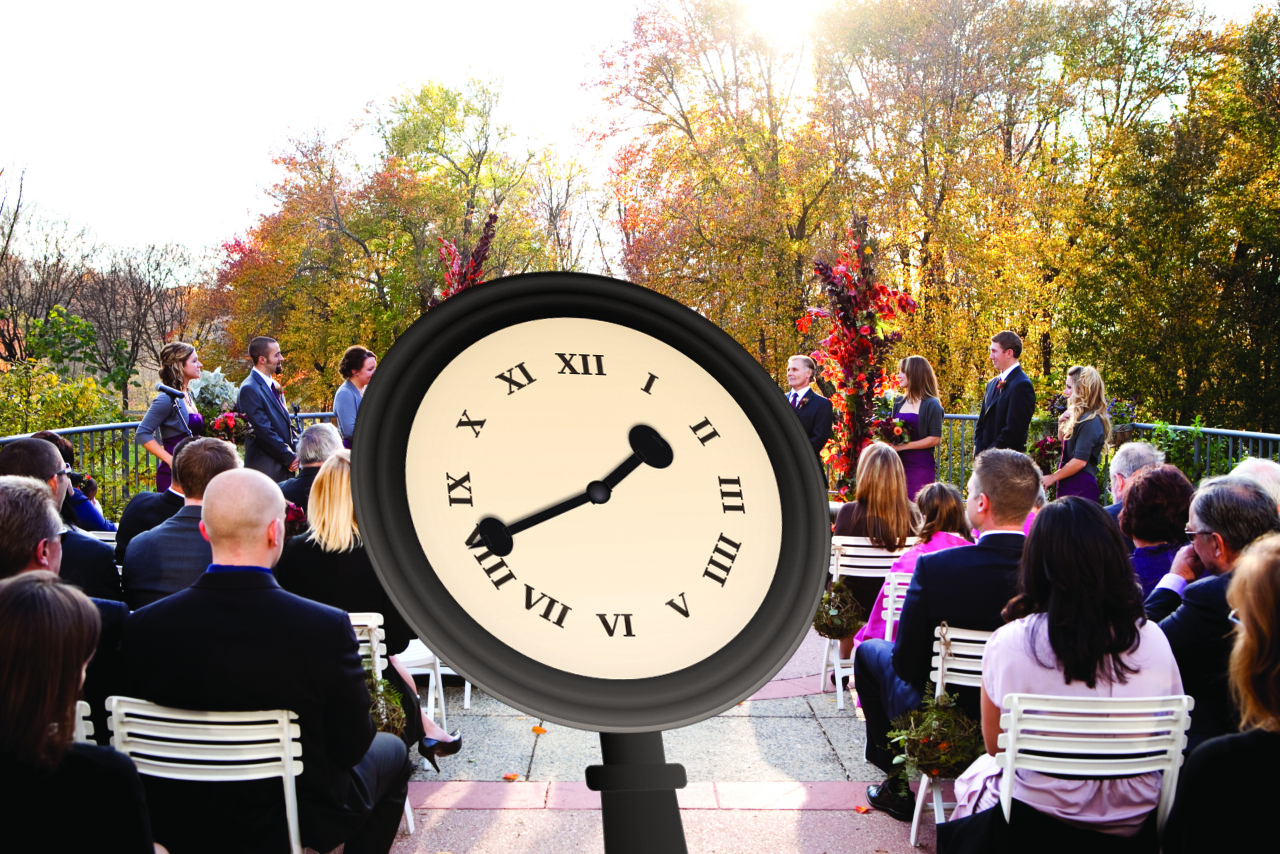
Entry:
h=1 m=41
